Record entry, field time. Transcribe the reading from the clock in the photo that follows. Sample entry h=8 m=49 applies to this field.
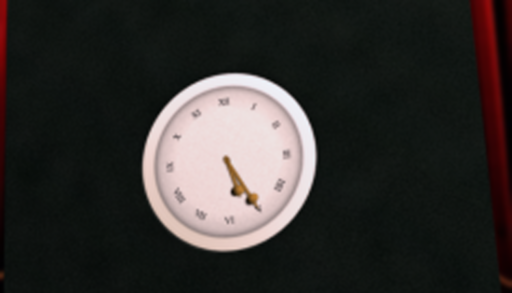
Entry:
h=5 m=25
